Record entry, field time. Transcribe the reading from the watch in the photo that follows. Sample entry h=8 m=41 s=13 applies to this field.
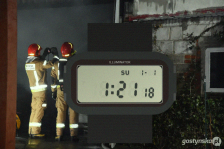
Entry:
h=1 m=21 s=18
